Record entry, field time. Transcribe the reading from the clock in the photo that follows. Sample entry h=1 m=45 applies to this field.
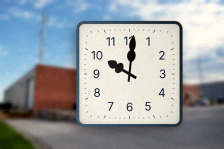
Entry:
h=10 m=1
